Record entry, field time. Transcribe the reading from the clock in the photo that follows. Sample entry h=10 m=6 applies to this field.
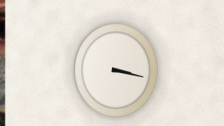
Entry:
h=3 m=17
